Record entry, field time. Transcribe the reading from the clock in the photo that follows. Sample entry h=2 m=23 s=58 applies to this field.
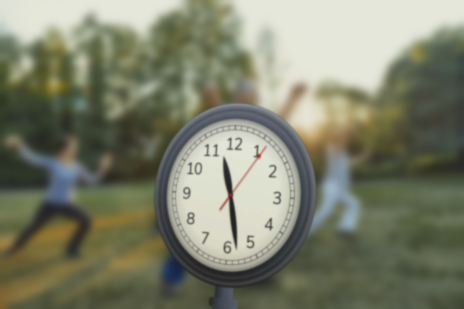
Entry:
h=11 m=28 s=6
